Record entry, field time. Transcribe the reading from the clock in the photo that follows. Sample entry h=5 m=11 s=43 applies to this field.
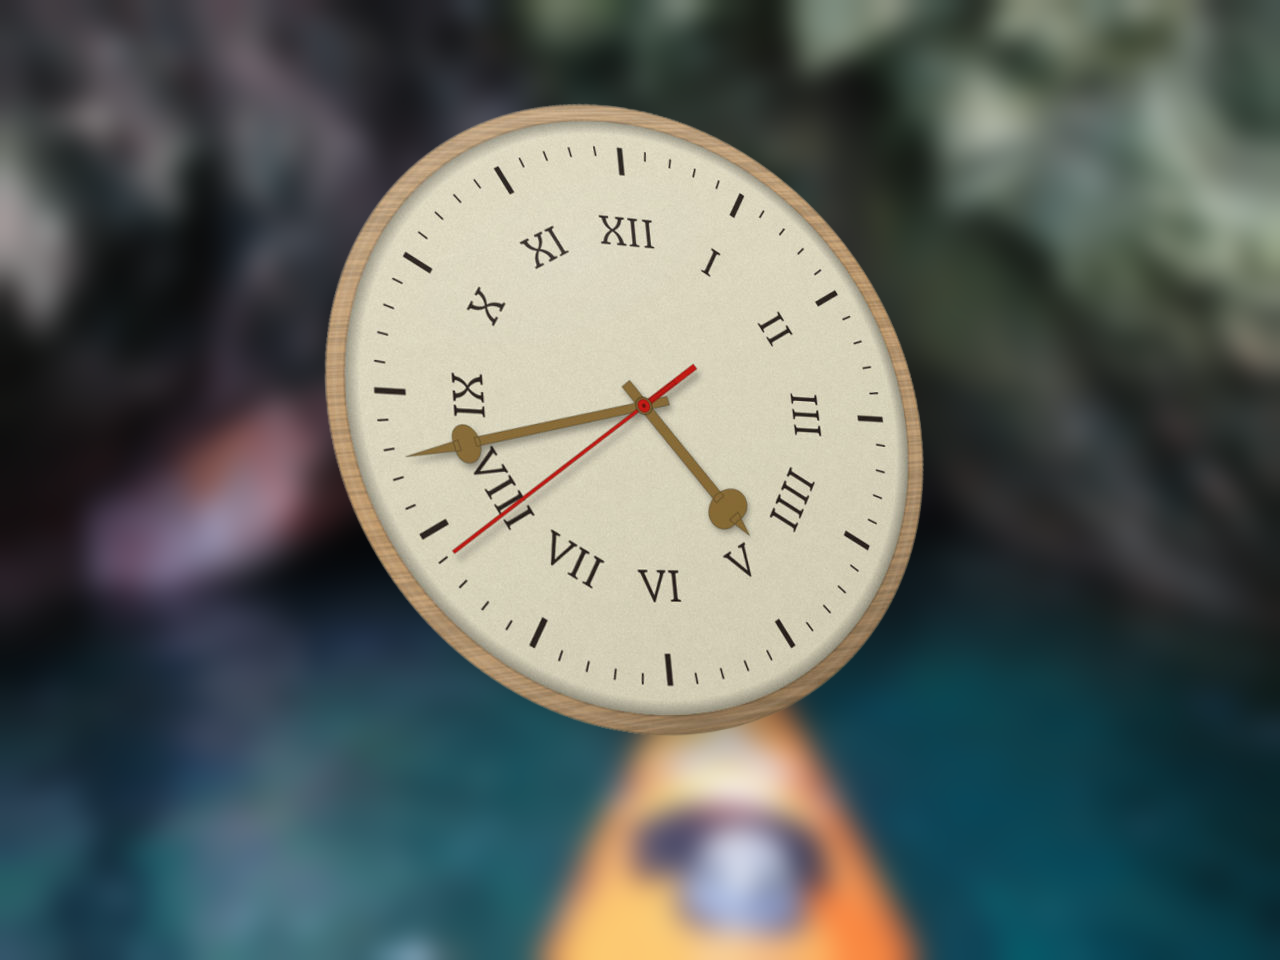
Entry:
h=4 m=42 s=39
